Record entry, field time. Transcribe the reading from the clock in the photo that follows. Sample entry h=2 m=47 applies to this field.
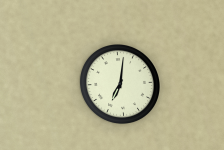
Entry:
h=7 m=2
